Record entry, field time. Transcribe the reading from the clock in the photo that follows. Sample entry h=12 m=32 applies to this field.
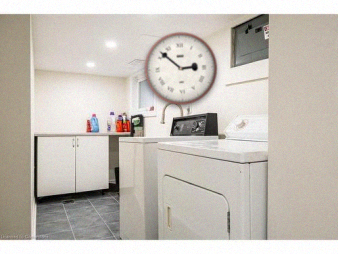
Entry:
h=2 m=52
